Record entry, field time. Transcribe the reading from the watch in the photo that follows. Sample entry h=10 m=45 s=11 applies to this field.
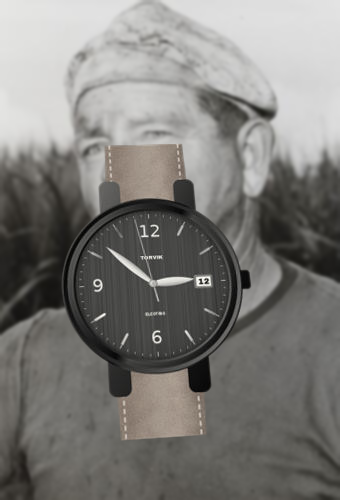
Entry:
h=2 m=51 s=58
